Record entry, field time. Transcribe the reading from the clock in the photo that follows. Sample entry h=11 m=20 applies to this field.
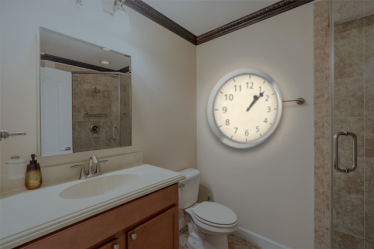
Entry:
h=1 m=7
